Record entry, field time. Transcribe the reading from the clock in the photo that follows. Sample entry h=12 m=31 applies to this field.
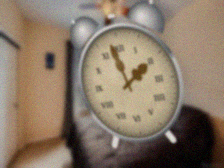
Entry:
h=1 m=58
